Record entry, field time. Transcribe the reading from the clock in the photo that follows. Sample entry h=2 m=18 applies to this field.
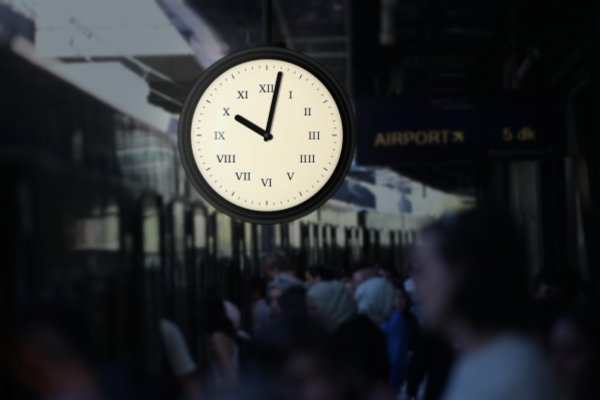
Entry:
h=10 m=2
